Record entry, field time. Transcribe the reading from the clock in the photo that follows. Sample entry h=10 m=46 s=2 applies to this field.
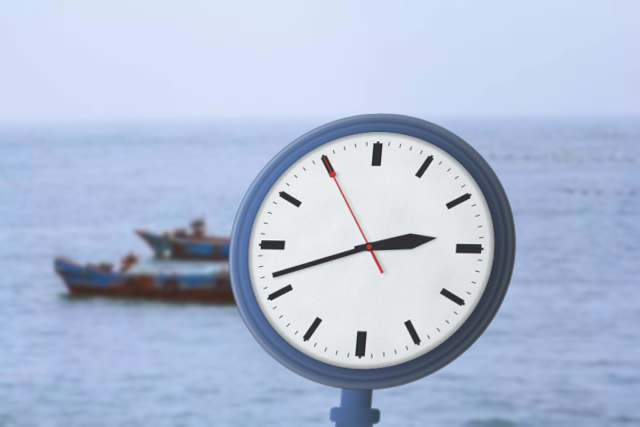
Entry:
h=2 m=41 s=55
